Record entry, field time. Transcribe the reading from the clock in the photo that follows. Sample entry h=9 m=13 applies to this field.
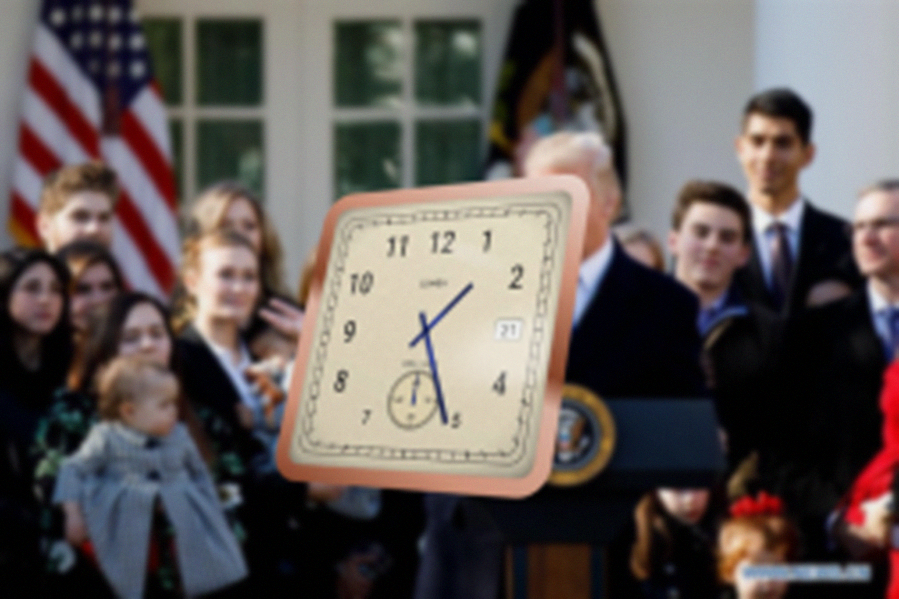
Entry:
h=1 m=26
